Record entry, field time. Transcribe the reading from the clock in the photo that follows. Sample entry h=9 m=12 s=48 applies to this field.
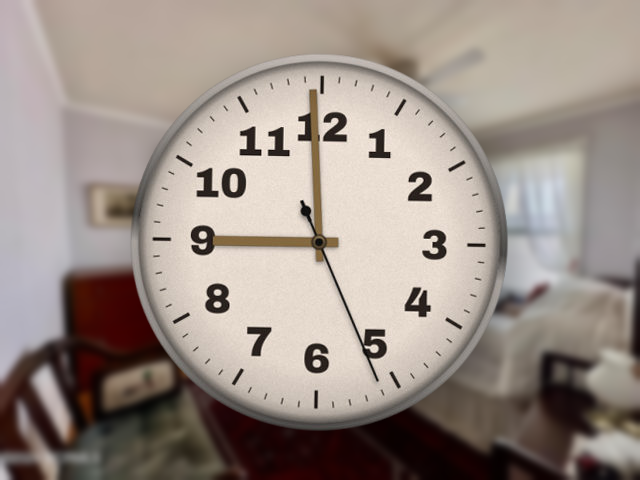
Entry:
h=8 m=59 s=26
